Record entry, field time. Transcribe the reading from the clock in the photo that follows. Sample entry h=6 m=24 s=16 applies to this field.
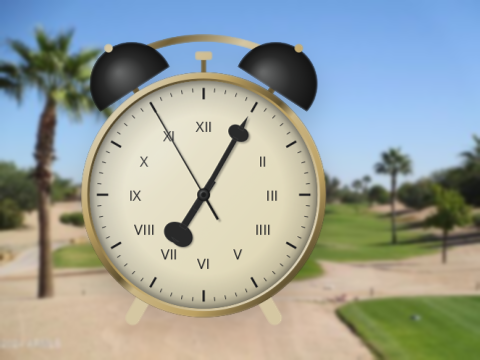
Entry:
h=7 m=4 s=55
